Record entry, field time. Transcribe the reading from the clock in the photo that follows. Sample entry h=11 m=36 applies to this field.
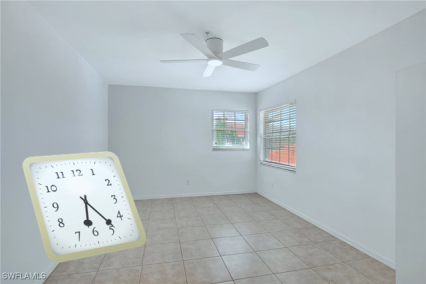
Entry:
h=6 m=24
